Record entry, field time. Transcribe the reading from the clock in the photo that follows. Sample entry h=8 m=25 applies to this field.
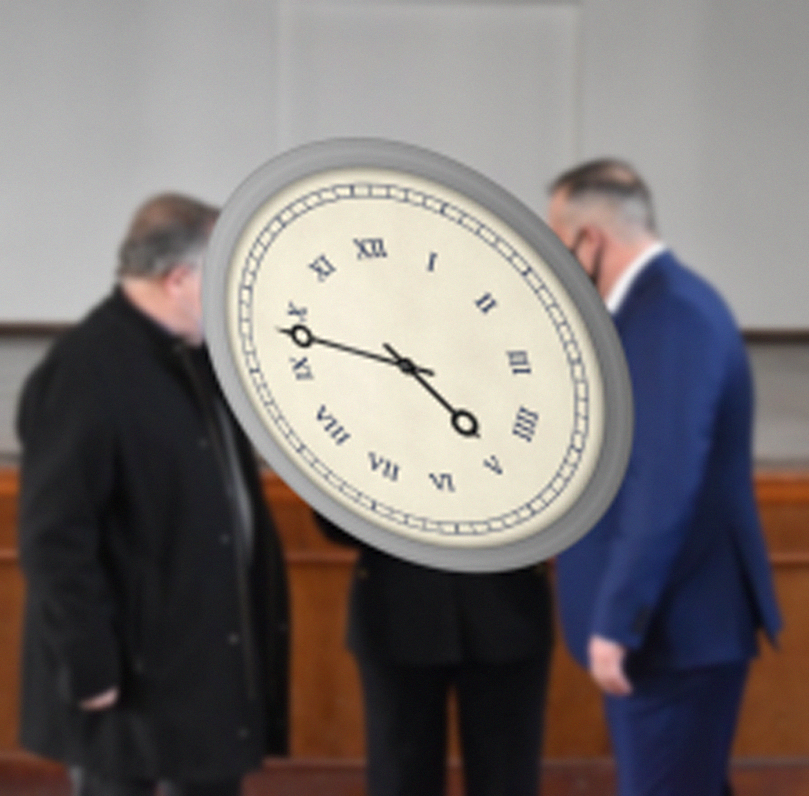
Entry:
h=4 m=48
